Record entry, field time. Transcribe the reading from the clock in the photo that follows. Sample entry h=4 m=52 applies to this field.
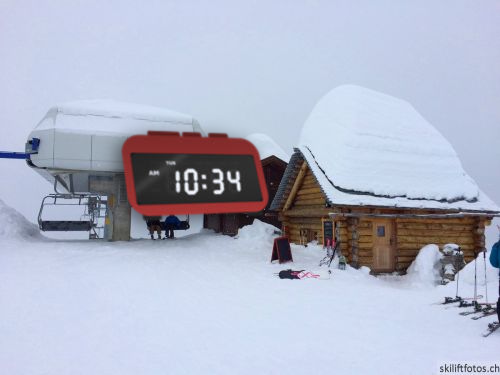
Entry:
h=10 m=34
